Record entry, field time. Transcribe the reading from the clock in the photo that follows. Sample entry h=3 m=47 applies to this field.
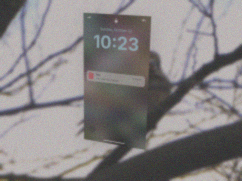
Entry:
h=10 m=23
